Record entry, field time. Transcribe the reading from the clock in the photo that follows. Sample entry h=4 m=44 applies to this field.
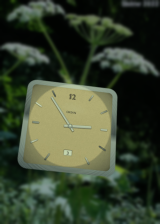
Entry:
h=2 m=54
